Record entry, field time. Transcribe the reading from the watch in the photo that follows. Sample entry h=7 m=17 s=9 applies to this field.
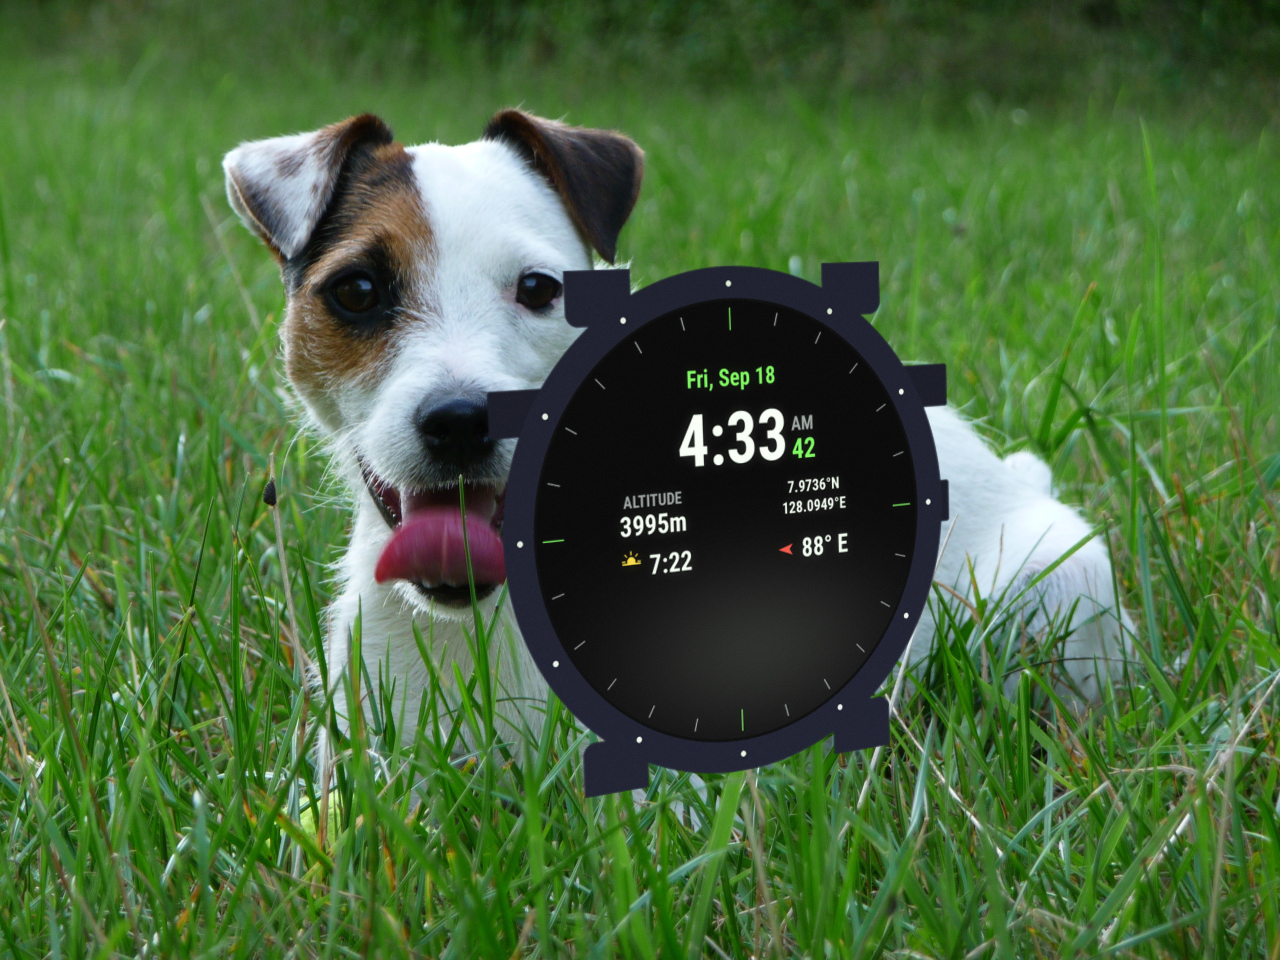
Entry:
h=4 m=33 s=42
